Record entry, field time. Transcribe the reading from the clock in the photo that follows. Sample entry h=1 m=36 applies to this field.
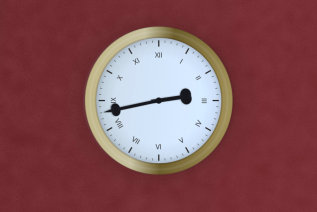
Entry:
h=2 m=43
